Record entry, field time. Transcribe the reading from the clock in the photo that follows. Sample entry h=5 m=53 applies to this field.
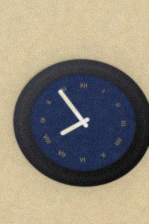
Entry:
h=7 m=54
